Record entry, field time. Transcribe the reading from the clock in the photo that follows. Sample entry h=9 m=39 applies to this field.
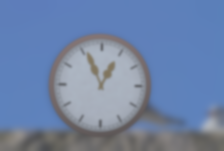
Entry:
h=12 m=56
